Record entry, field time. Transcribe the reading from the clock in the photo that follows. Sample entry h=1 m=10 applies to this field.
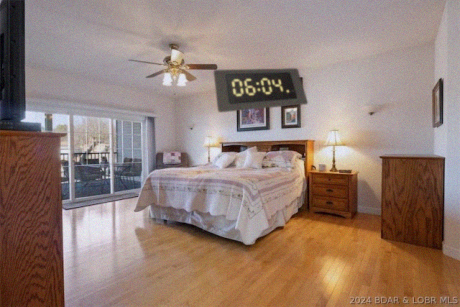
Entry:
h=6 m=4
